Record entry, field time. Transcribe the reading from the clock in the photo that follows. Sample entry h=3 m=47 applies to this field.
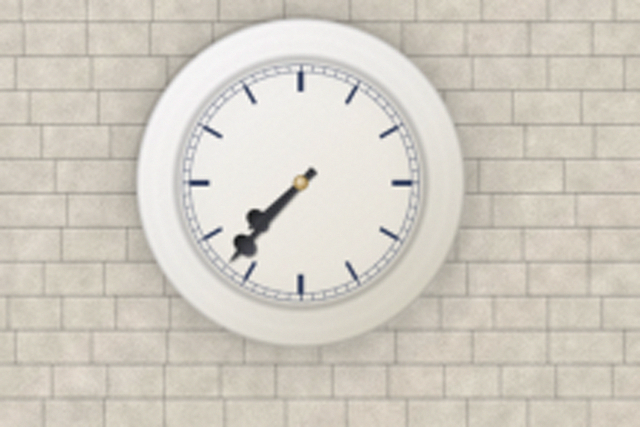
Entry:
h=7 m=37
